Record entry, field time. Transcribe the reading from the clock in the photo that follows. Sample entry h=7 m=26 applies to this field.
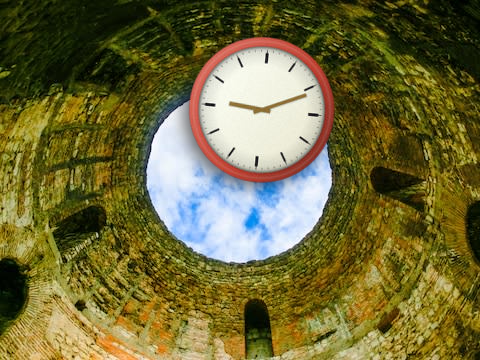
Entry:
h=9 m=11
